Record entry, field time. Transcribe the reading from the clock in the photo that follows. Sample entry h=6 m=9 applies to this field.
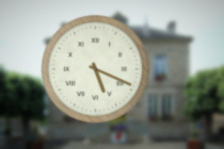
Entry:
h=5 m=19
